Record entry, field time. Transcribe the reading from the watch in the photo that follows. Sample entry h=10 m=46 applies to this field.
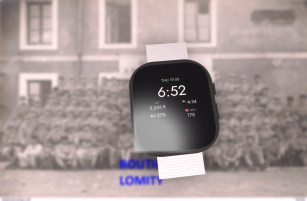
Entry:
h=6 m=52
